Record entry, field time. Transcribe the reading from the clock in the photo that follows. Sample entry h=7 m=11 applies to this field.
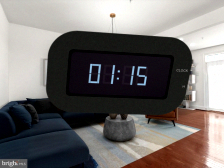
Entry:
h=1 m=15
